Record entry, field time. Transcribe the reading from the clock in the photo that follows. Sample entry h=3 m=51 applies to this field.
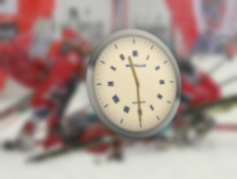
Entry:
h=11 m=30
